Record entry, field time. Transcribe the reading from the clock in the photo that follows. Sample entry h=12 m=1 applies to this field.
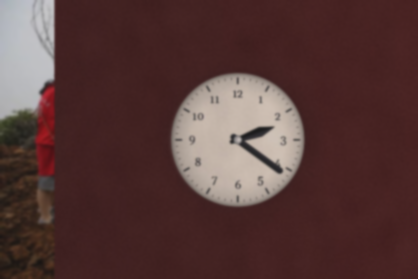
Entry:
h=2 m=21
